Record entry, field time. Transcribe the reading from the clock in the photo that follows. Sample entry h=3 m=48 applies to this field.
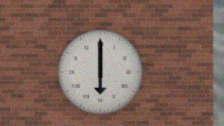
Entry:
h=6 m=0
